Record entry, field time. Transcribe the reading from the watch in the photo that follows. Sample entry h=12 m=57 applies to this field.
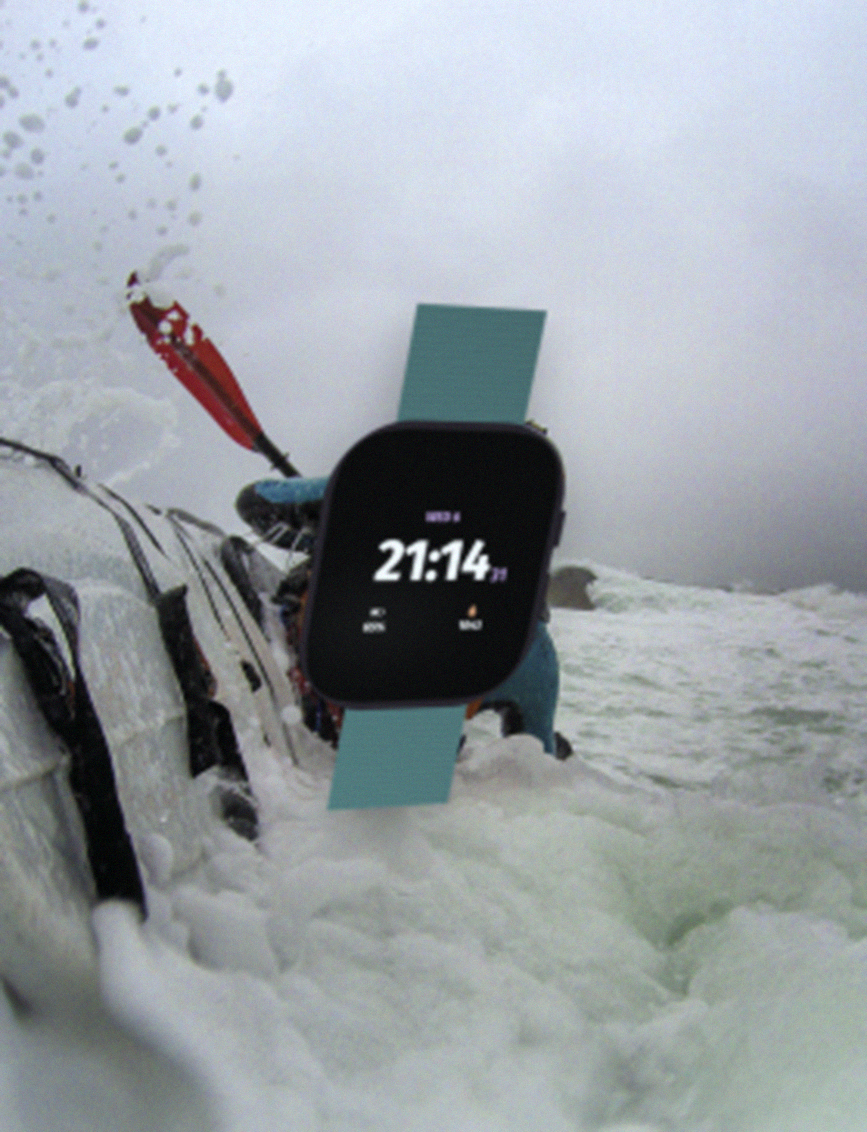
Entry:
h=21 m=14
